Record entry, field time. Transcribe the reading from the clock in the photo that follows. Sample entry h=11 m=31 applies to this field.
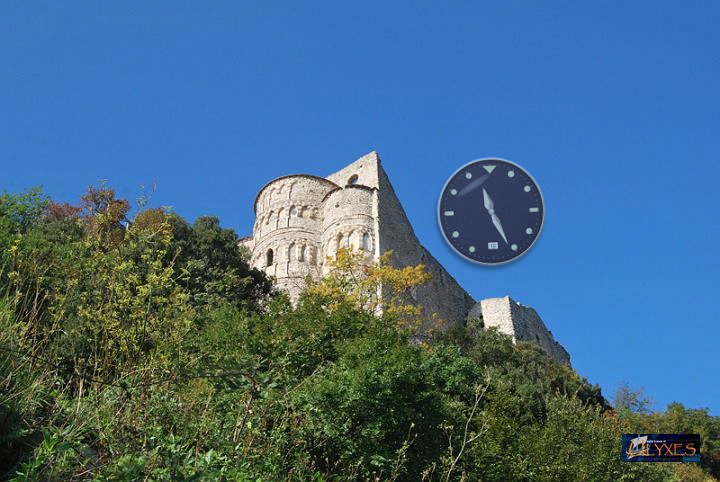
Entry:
h=11 m=26
